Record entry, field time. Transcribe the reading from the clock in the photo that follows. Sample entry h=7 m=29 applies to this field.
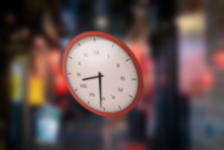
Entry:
h=8 m=31
